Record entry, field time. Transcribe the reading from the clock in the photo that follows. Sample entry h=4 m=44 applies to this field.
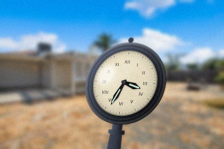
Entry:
h=3 m=34
